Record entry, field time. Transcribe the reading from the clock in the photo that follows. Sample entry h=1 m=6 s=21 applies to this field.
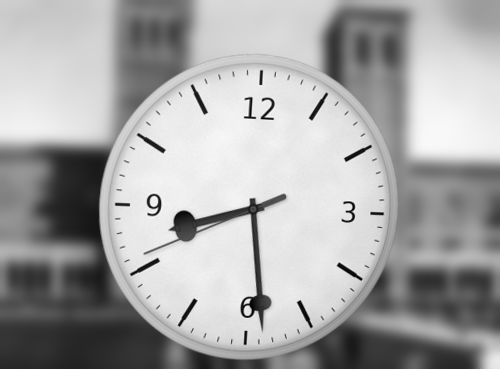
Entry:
h=8 m=28 s=41
